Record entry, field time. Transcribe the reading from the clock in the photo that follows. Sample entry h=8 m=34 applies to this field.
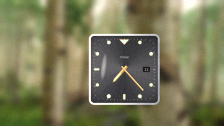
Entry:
h=7 m=23
